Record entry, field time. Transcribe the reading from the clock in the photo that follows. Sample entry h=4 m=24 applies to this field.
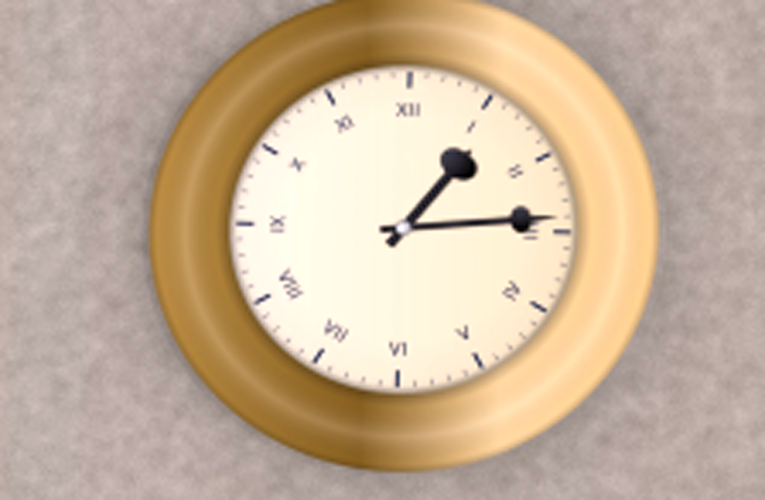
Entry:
h=1 m=14
